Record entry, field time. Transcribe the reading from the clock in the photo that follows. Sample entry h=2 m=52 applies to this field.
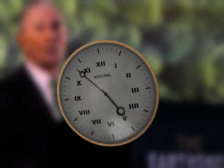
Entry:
h=4 m=53
